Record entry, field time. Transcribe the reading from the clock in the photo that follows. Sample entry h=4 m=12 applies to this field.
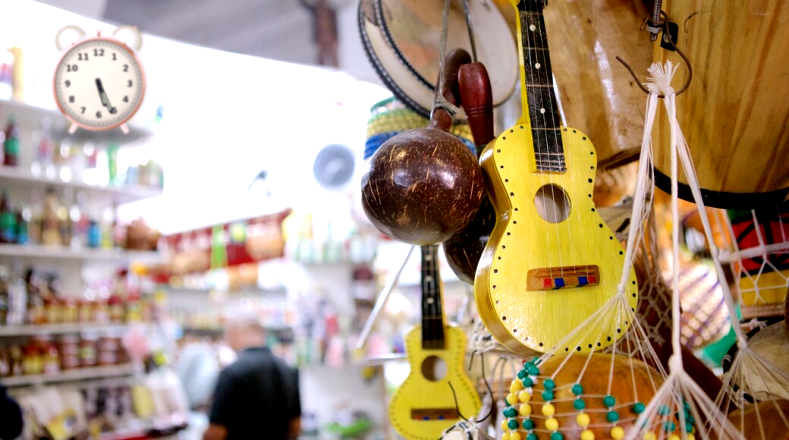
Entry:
h=5 m=26
